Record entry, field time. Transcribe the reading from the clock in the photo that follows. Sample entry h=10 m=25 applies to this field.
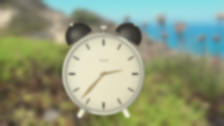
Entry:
h=2 m=37
